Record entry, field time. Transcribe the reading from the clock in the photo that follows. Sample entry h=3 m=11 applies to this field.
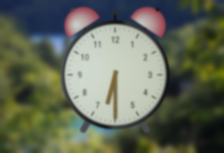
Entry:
h=6 m=30
